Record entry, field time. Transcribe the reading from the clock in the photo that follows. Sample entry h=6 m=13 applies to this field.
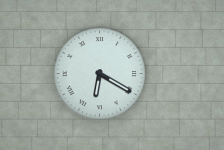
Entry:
h=6 m=20
